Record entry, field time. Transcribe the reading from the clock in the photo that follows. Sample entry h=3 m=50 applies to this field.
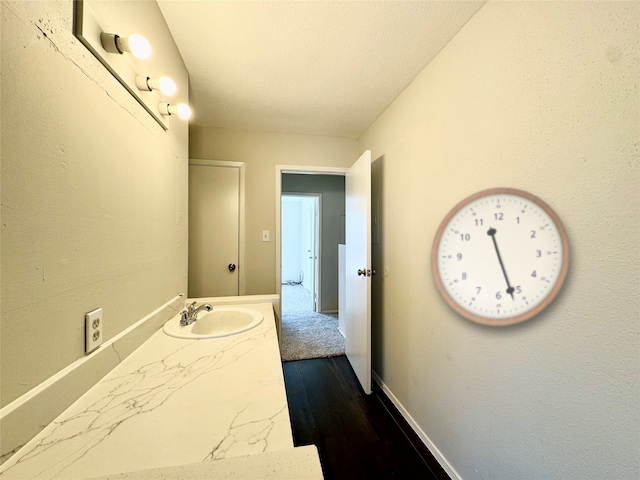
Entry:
h=11 m=27
